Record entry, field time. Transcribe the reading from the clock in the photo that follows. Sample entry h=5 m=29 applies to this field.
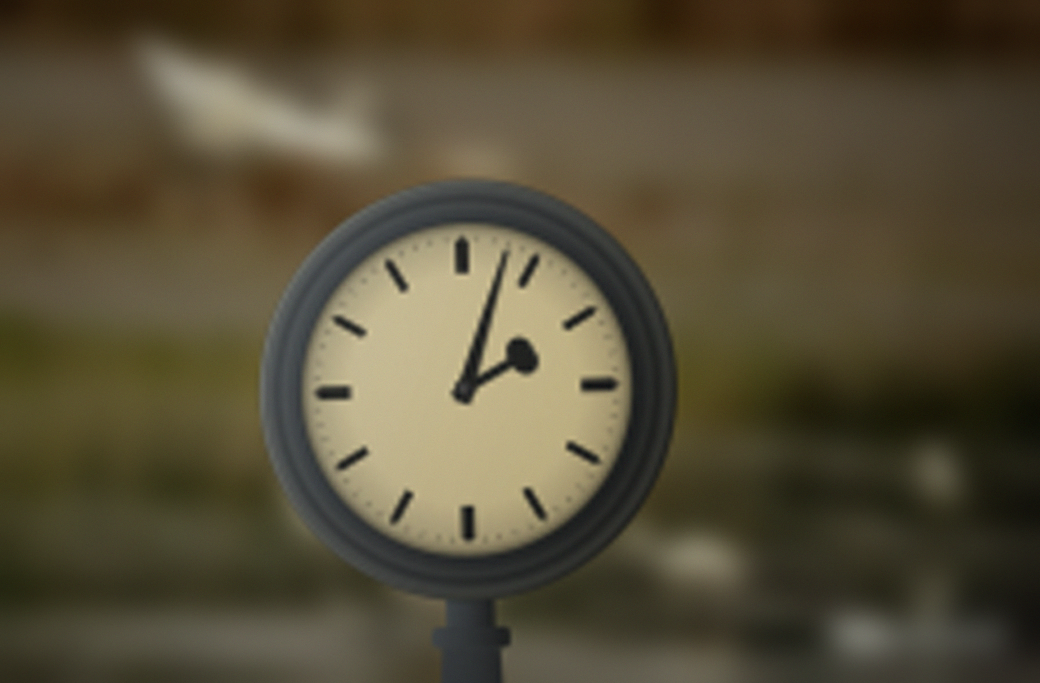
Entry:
h=2 m=3
